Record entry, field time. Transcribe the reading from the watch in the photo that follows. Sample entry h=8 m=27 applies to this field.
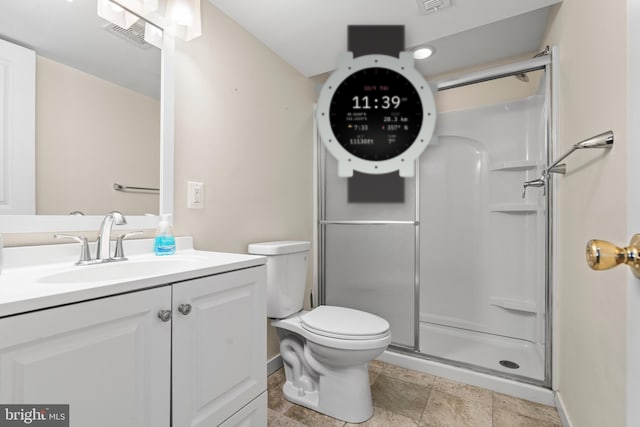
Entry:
h=11 m=39
